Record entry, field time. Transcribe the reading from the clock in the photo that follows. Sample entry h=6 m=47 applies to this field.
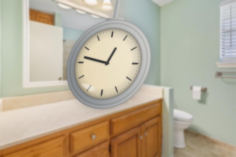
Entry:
h=12 m=47
